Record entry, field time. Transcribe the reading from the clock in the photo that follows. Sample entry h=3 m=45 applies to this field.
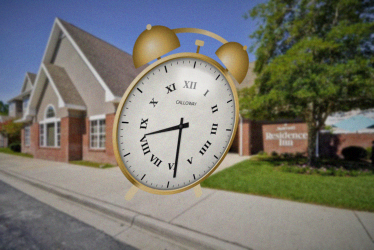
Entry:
h=8 m=29
